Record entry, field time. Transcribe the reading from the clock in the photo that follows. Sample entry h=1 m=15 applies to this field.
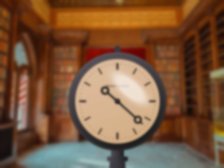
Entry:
h=10 m=22
